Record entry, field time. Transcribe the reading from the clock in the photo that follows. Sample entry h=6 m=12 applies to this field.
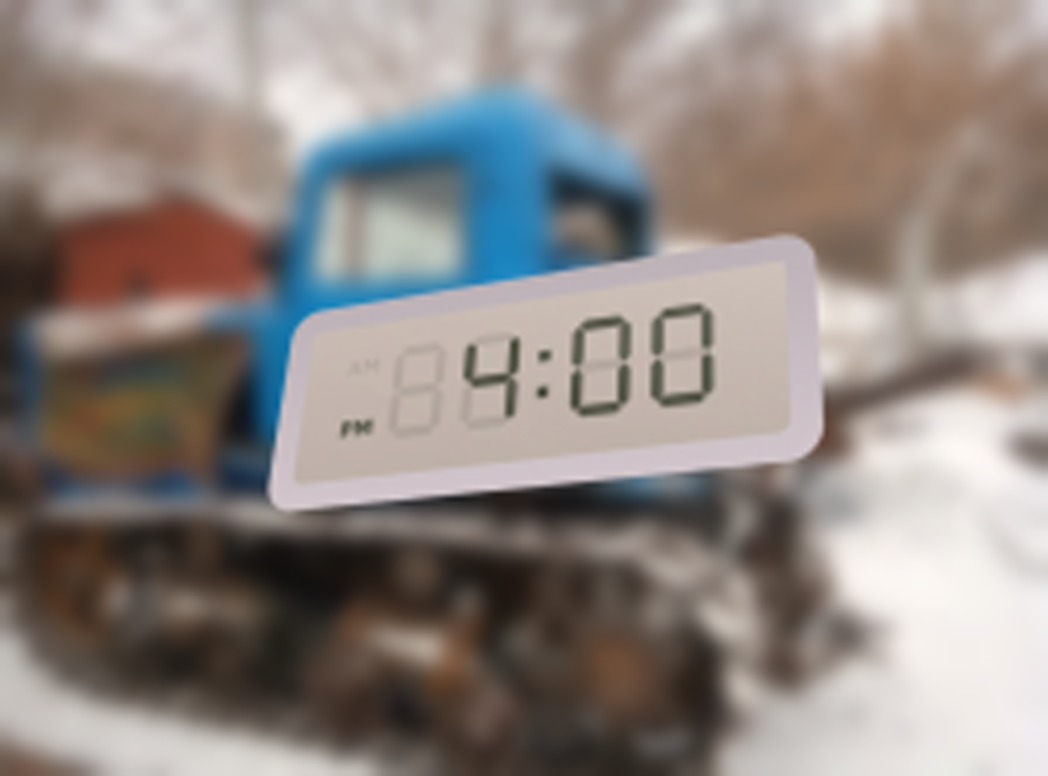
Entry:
h=4 m=0
